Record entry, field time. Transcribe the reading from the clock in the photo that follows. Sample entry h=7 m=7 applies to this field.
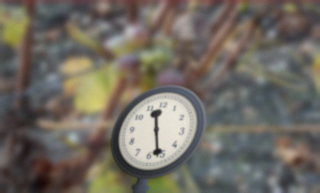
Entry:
h=11 m=27
